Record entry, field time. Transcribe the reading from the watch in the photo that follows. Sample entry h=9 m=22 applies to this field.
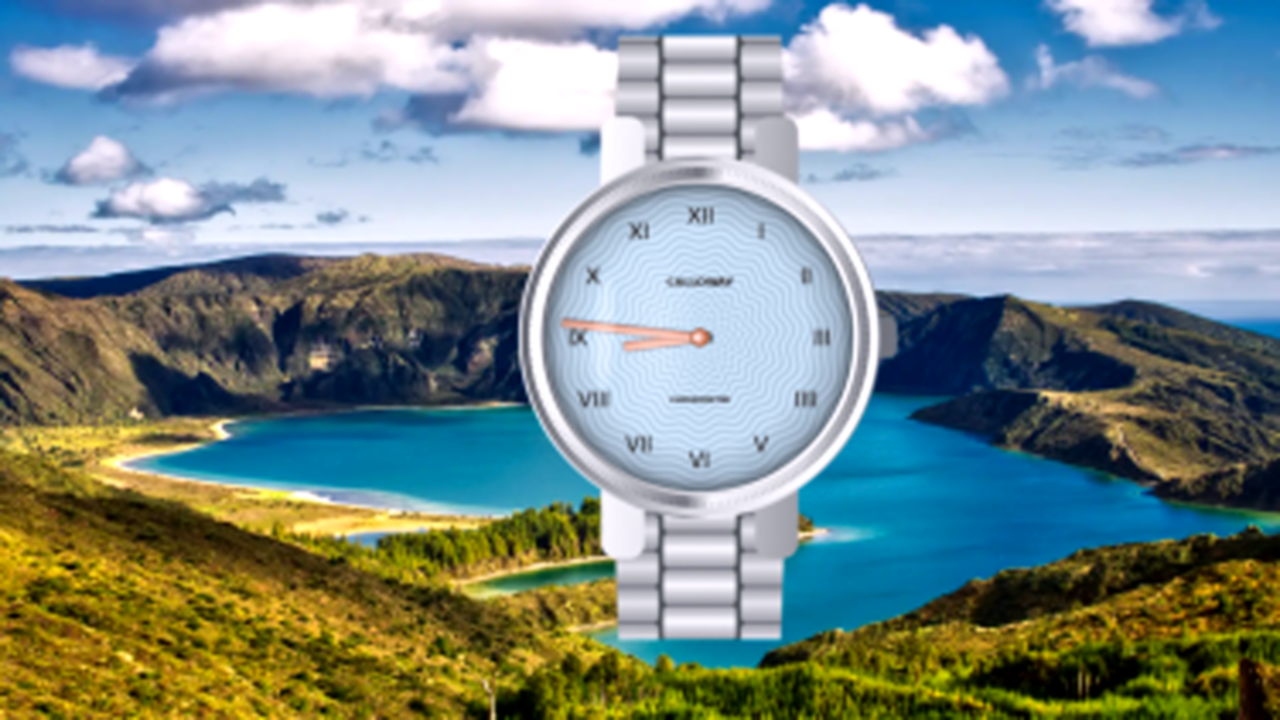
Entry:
h=8 m=46
